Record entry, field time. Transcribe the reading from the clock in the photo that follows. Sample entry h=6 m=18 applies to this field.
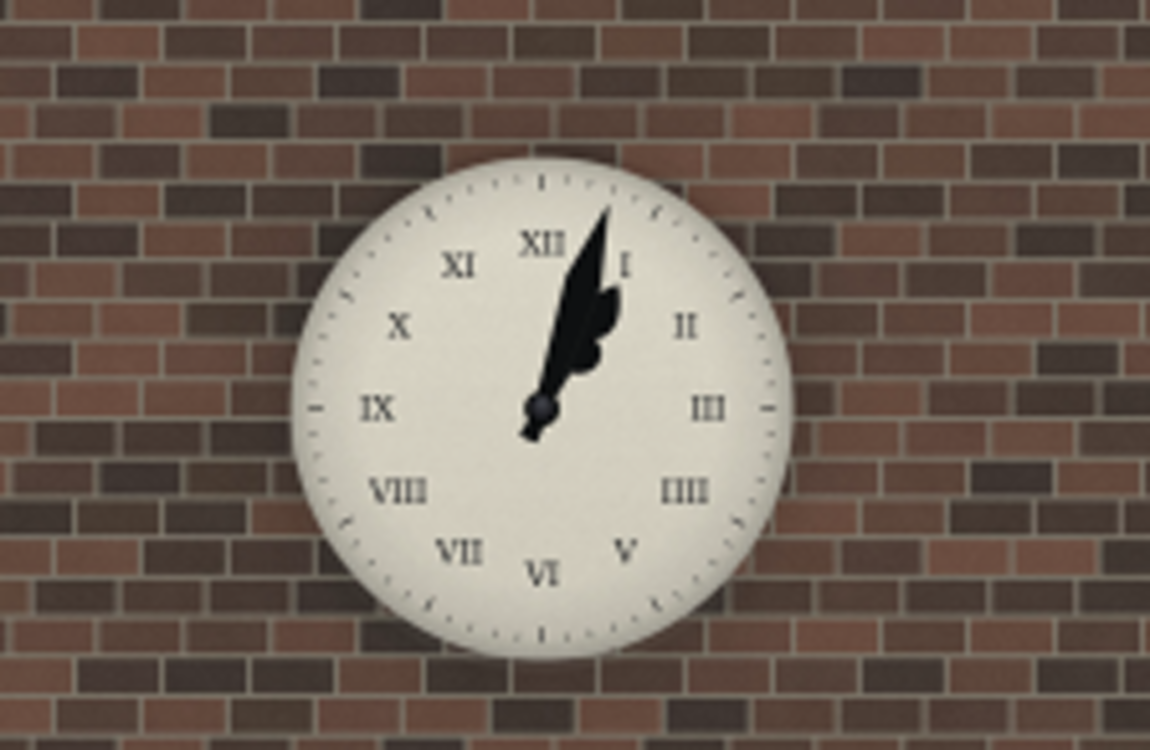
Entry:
h=1 m=3
